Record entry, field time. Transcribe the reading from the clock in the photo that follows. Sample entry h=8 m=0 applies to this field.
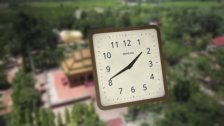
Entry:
h=1 m=41
